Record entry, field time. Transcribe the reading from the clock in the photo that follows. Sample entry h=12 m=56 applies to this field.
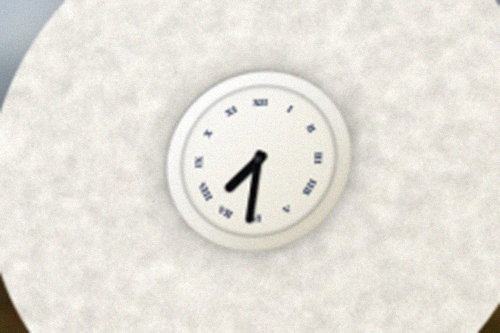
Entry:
h=7 m=31
